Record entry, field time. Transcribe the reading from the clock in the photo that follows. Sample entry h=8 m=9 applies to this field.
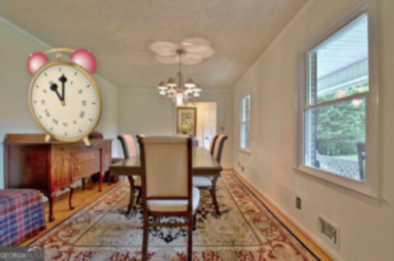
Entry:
h=11 m=1
